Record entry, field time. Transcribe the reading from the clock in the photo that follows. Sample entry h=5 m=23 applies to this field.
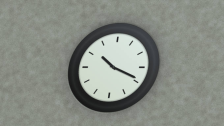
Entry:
h=10 m=19
